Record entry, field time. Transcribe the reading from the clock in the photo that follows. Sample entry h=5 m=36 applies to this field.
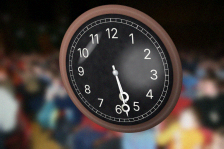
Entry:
h=5 m=28
